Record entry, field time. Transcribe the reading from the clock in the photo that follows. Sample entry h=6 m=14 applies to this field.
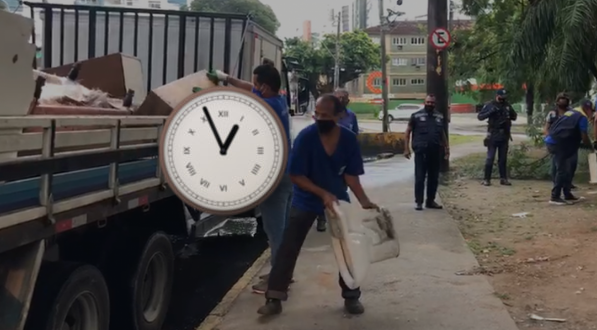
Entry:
h=12 m=56
